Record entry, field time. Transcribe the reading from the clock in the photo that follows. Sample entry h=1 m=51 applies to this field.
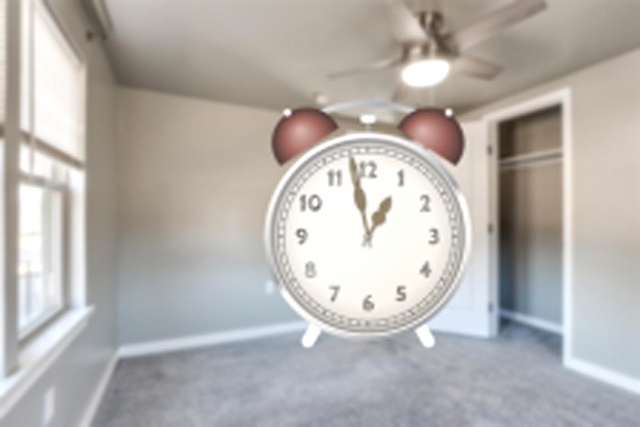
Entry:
h=12 m=58
